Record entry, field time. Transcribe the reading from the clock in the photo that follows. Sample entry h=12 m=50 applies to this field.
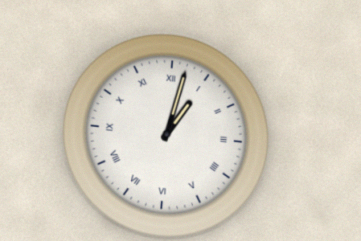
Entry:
h=1 m=2
